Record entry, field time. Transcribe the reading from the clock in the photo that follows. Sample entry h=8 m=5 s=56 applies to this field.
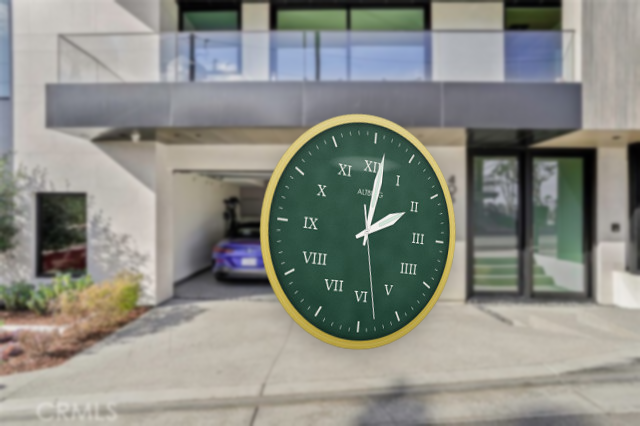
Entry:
h=2 m=1 s=28
